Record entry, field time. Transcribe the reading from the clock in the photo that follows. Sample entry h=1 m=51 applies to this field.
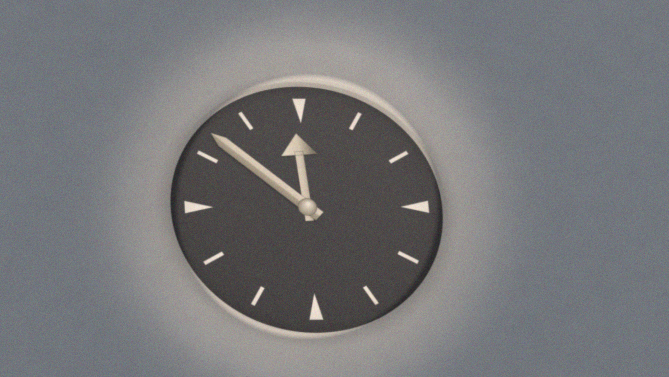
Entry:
h=11 m=52
